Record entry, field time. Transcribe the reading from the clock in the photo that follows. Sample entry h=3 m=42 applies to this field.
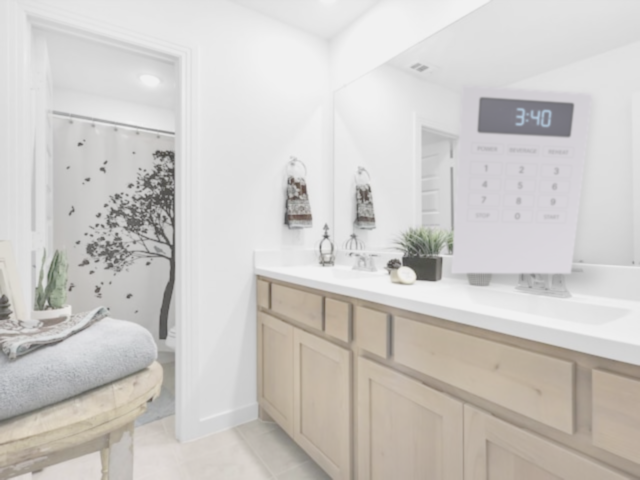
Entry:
h=3 m=40
